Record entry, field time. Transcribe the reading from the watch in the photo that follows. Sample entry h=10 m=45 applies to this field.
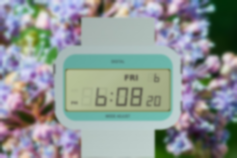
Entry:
h=6 m=8
